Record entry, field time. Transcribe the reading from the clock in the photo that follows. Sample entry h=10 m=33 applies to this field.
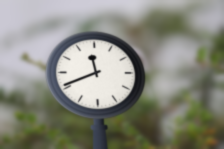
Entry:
h=11 m=41
